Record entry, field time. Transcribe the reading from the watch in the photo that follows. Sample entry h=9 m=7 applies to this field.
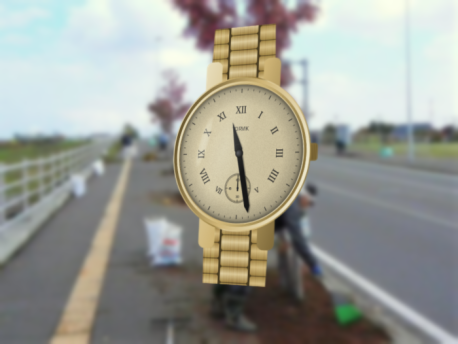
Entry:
h=11 m=28
